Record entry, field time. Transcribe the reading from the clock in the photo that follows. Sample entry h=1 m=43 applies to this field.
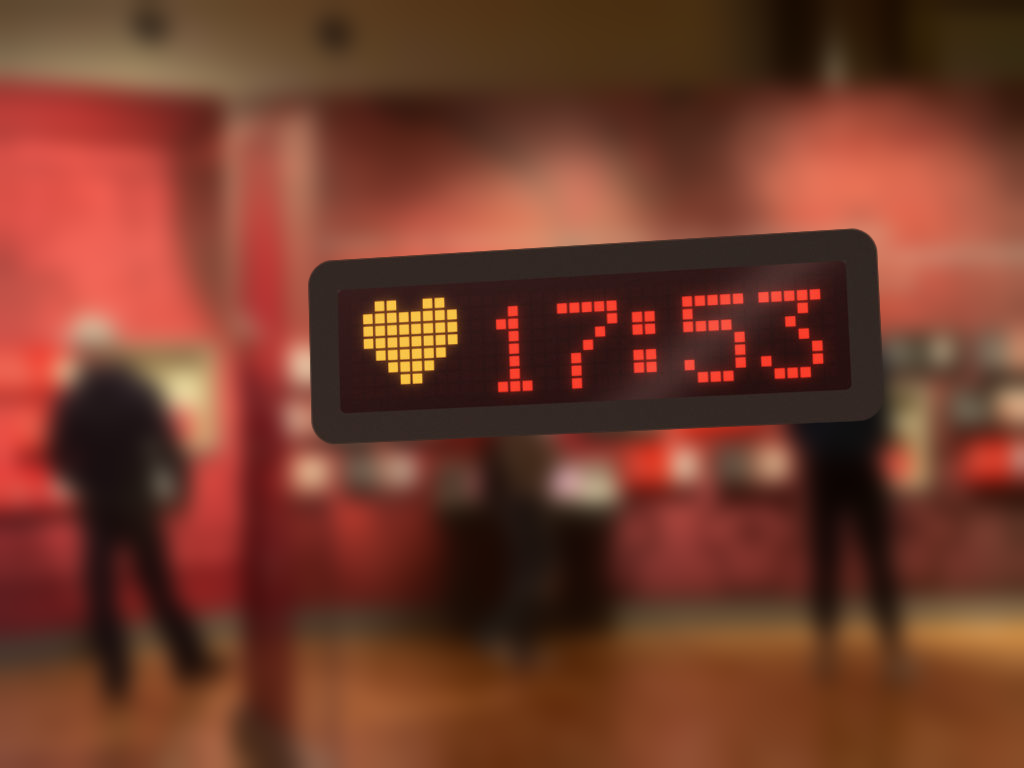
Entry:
h=17 m=53
